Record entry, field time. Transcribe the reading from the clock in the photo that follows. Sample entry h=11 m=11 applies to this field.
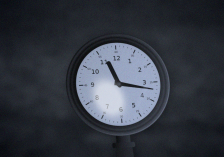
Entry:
h=11 m=17
